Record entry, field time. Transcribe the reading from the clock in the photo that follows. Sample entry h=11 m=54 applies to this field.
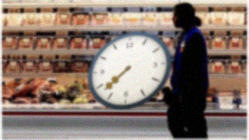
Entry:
h=7 m=38
